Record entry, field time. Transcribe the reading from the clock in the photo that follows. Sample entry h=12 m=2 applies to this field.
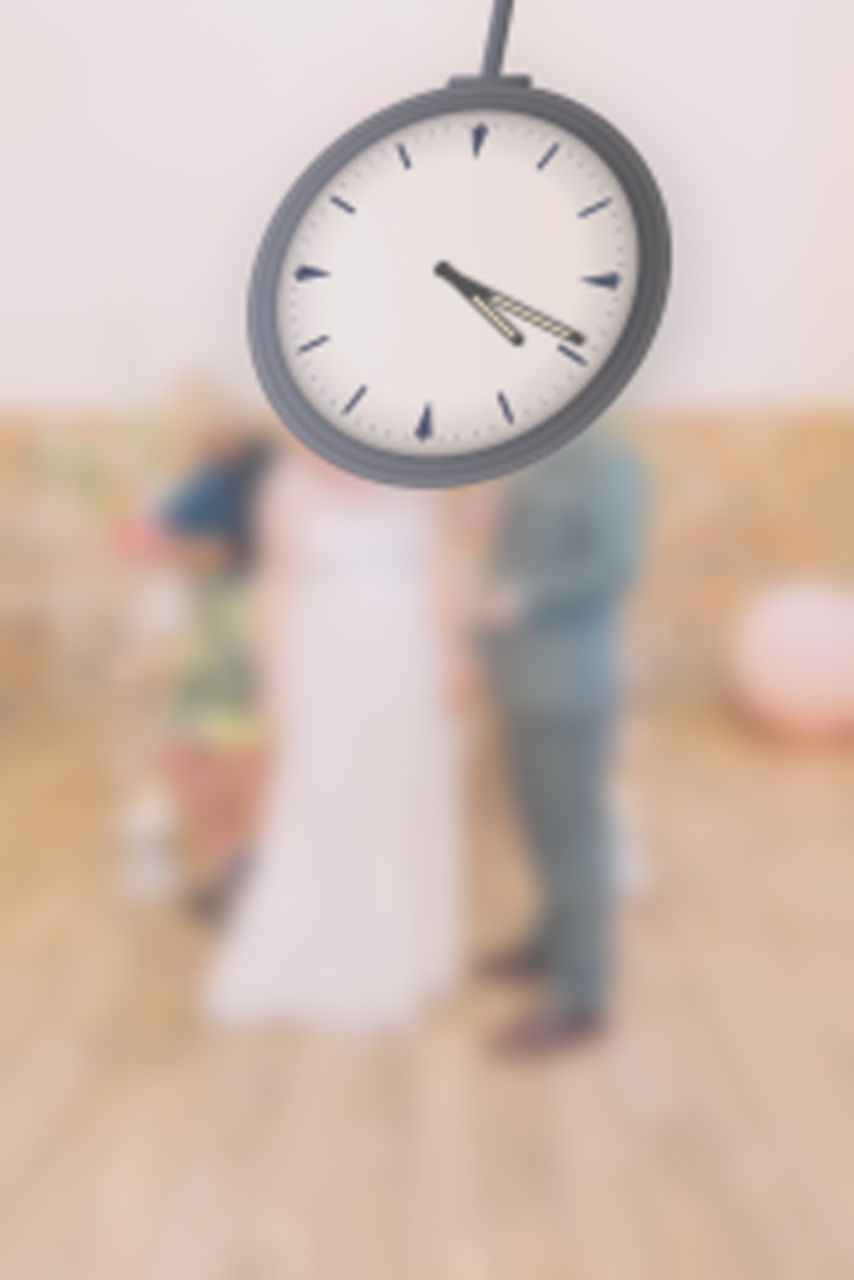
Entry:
h=4 m=19
